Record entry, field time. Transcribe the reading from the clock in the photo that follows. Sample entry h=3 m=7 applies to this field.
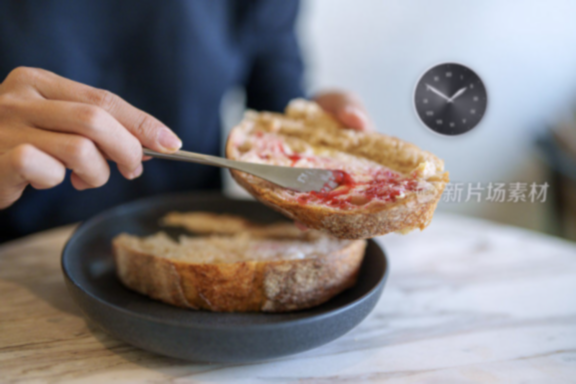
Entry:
h=1 m=51
